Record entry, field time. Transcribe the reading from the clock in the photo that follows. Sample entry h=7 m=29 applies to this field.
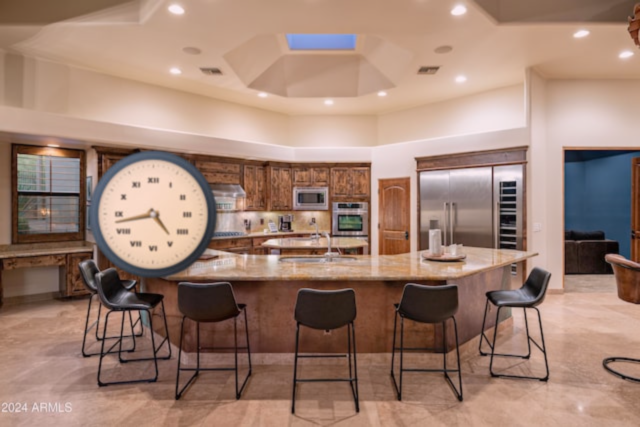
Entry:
h=4 m=43
